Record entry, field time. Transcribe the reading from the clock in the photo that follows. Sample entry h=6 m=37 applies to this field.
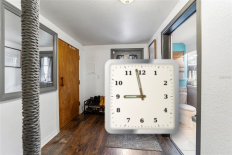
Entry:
h=8 m=58
